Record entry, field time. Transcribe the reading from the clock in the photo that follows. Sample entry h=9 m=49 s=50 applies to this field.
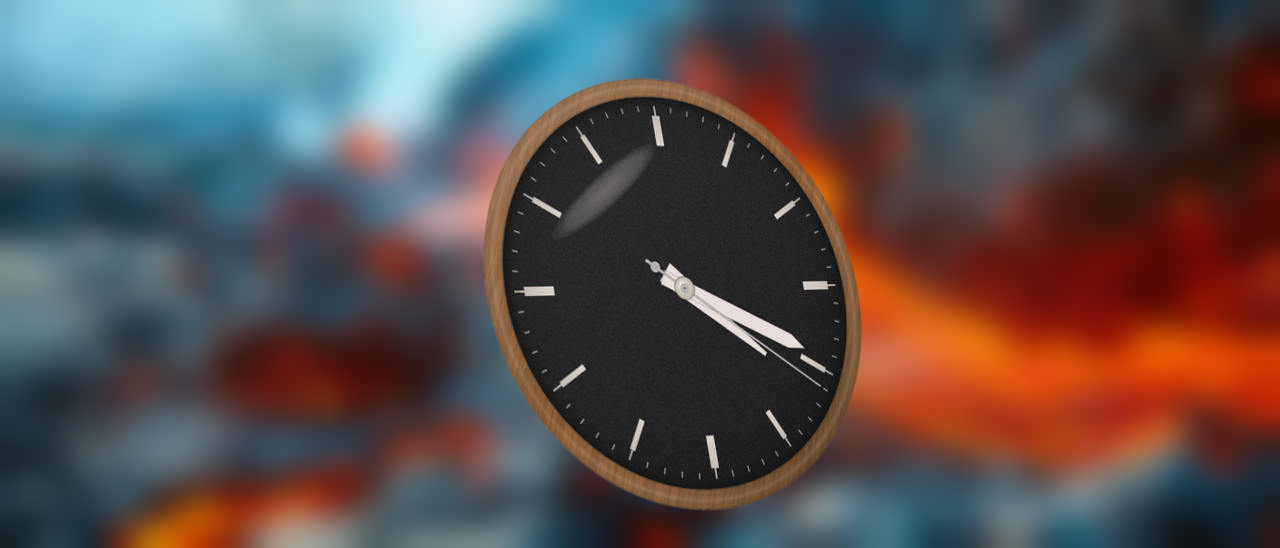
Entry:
h=4 m=19 s=21
